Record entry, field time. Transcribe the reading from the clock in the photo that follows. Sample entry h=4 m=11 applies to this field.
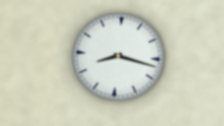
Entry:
h=8 m=17
